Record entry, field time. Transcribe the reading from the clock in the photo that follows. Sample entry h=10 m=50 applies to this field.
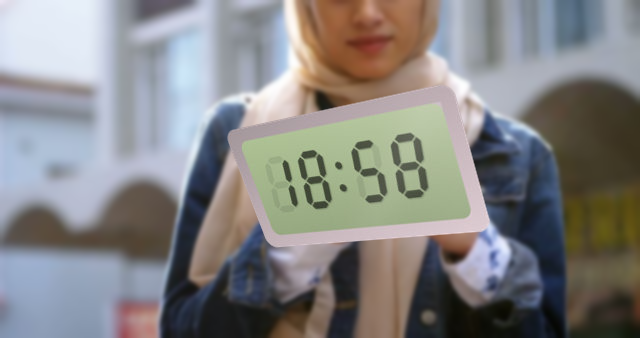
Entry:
h=18 m=58
